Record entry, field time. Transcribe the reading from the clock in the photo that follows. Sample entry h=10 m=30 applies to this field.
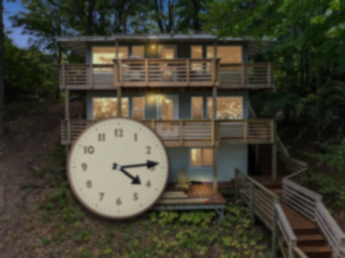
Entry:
h=4 m=14
